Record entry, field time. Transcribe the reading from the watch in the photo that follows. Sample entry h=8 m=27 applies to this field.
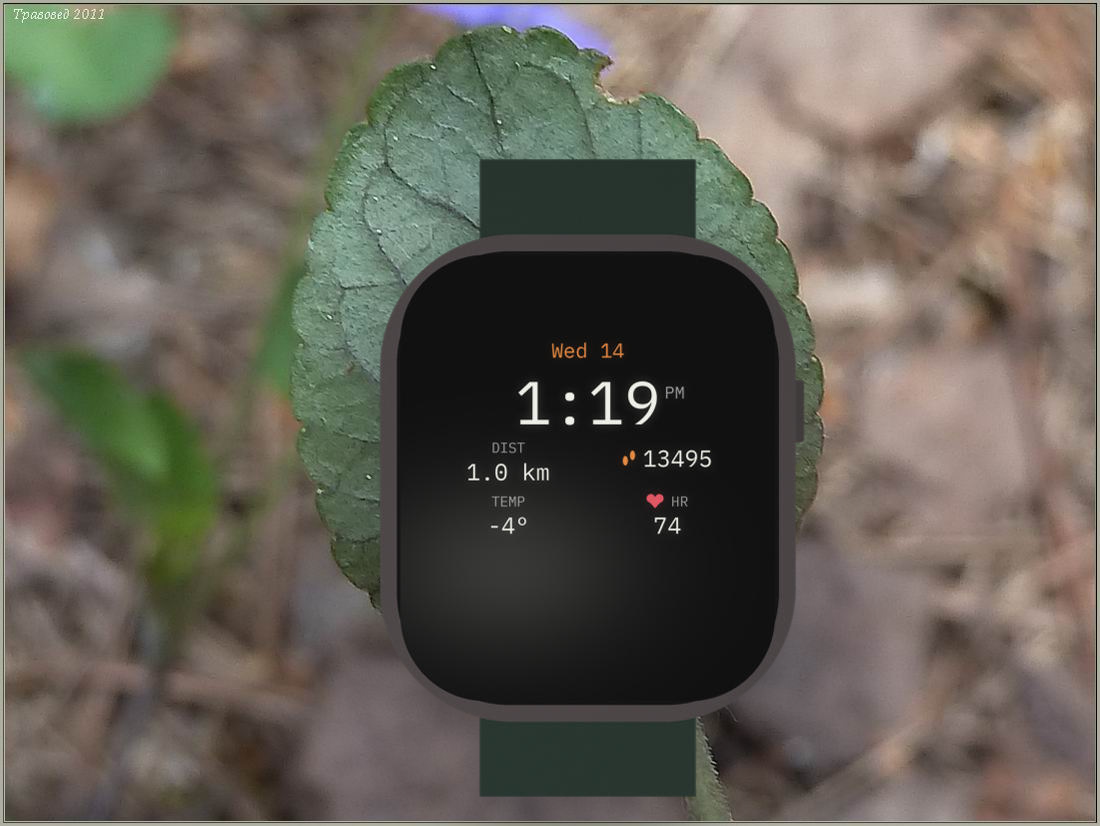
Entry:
h=1 m=19
